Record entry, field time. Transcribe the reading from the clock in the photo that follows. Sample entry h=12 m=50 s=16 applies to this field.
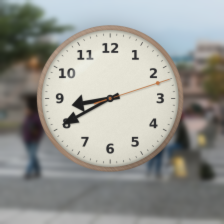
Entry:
h=8 m=40 s=12
